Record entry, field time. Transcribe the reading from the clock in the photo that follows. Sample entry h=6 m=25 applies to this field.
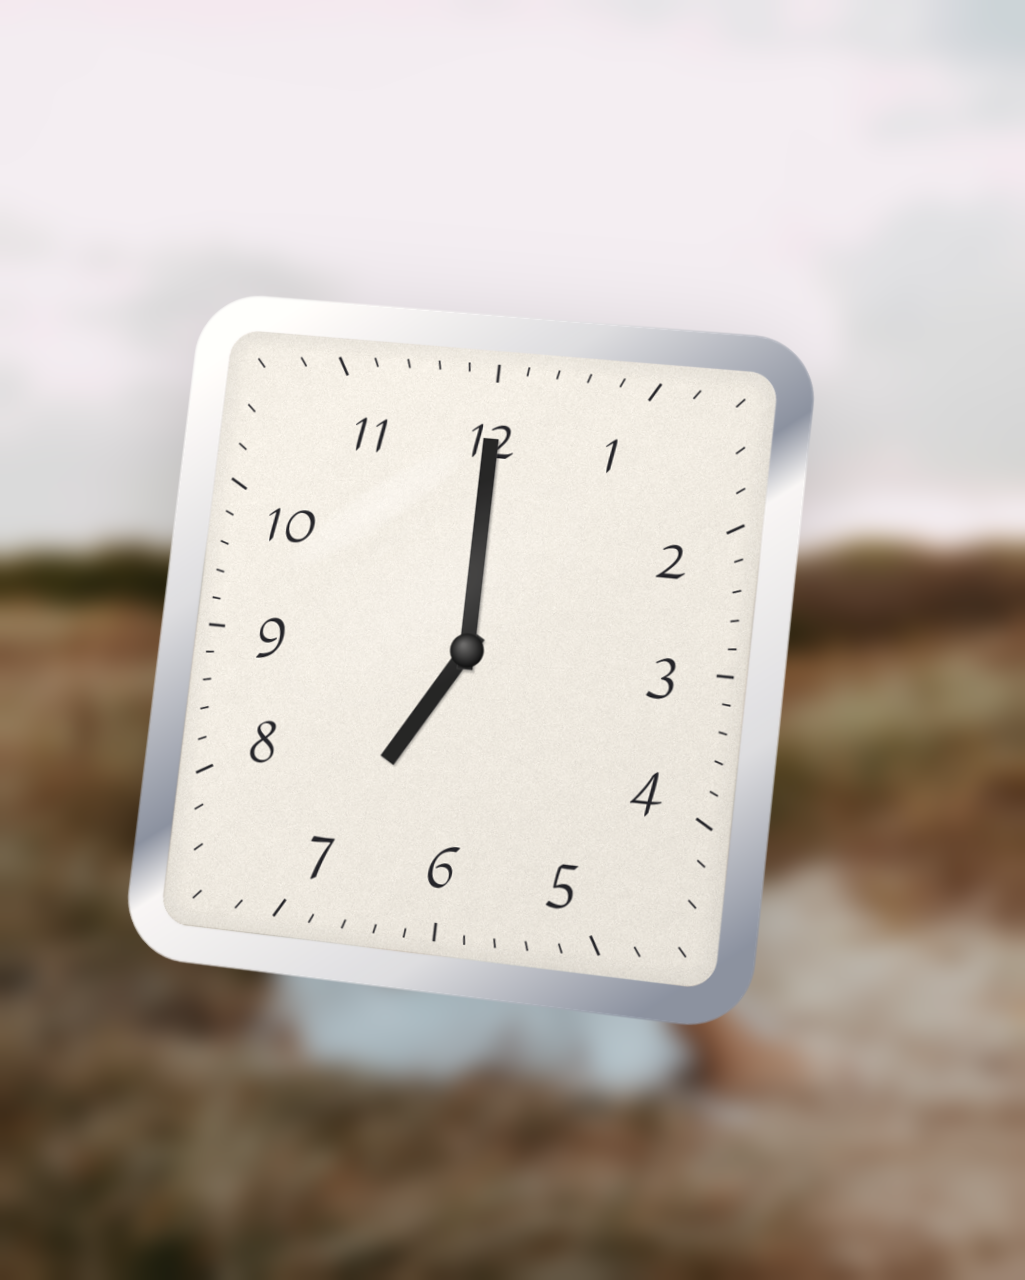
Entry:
h=7 m=0
